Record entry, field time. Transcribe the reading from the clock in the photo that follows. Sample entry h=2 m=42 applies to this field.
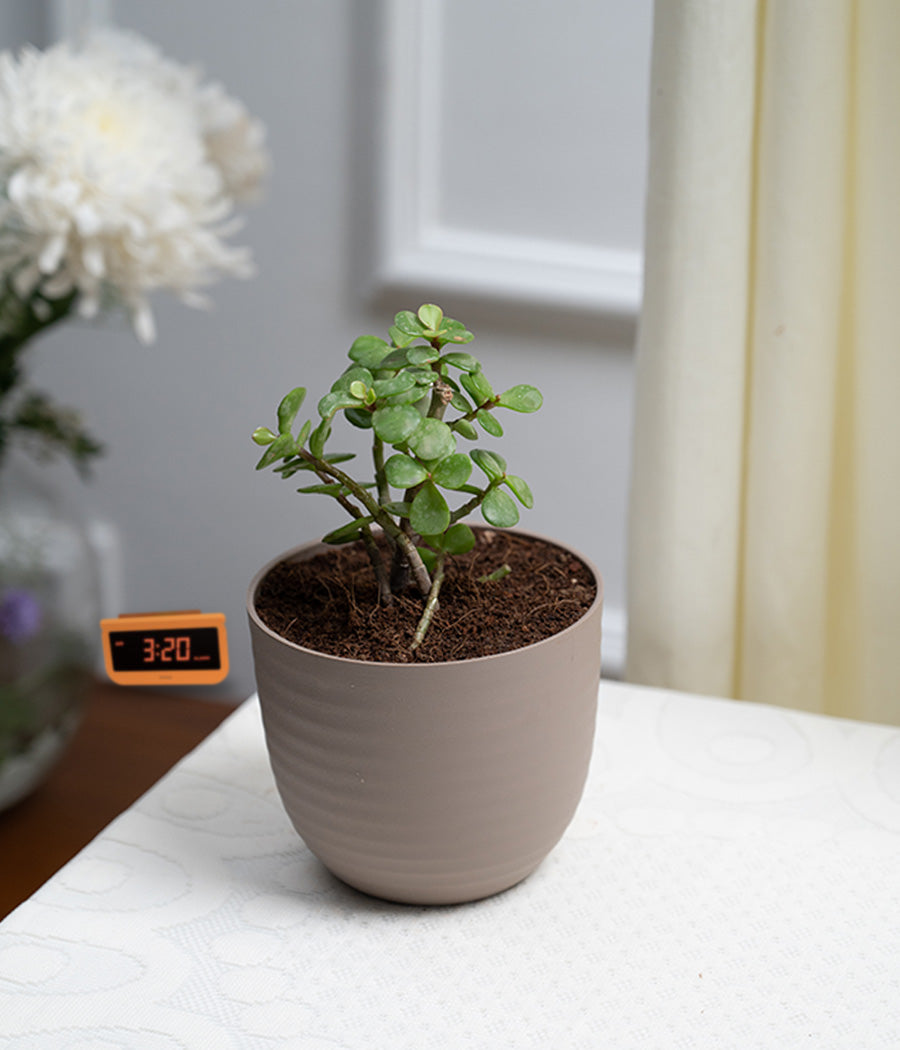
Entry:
h=3 m=20
